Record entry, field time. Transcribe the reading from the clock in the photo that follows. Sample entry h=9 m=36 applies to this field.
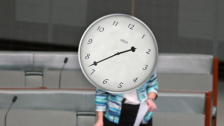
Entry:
h=1 m=37
